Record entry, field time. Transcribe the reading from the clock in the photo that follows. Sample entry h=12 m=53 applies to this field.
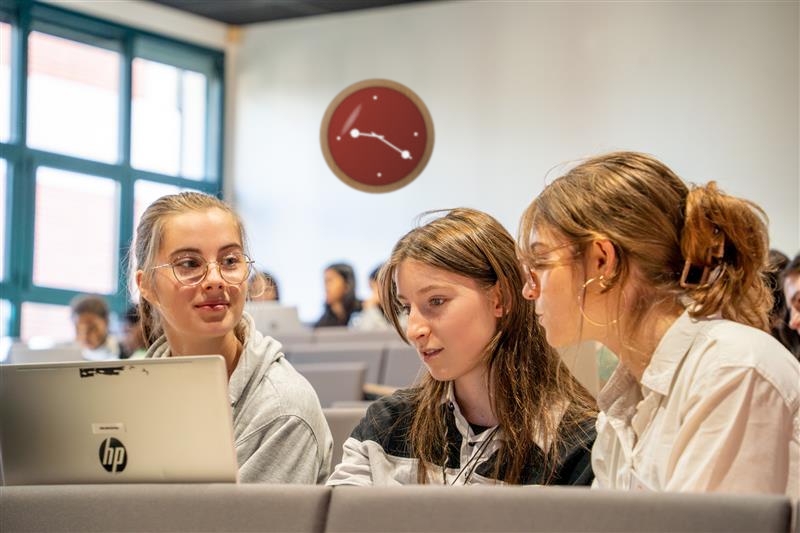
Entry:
h=9 m=21
